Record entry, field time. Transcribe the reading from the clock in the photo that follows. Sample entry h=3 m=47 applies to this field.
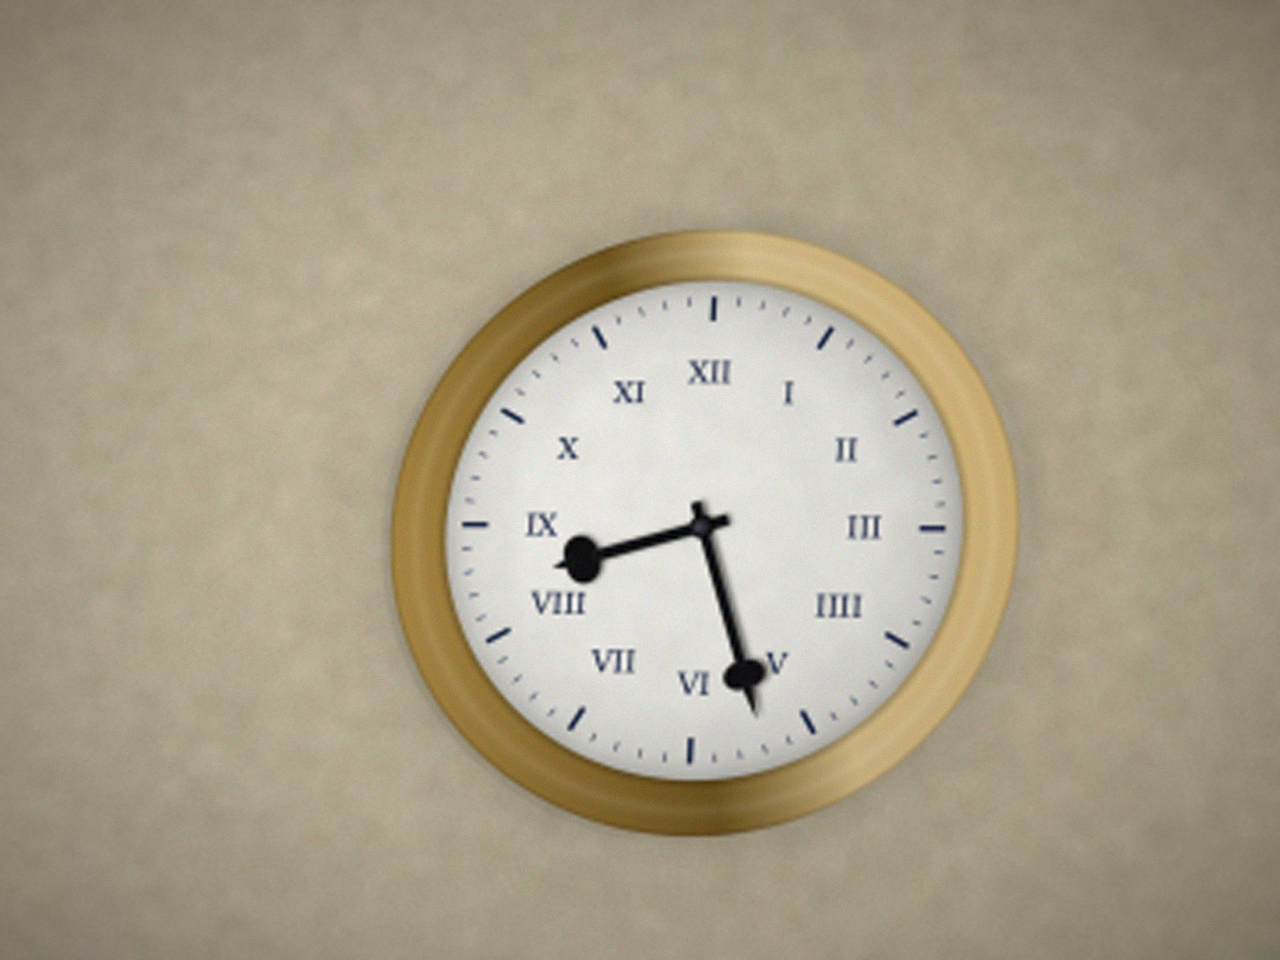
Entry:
h=8 m=27
